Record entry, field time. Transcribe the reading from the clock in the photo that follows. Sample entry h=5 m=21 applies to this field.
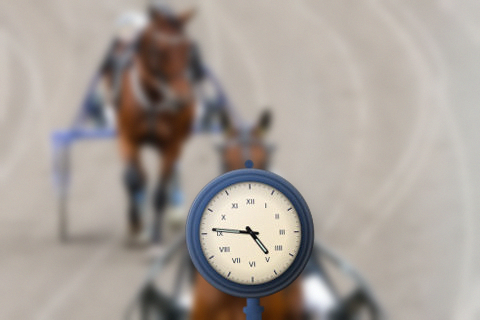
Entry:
h=4 m=46
